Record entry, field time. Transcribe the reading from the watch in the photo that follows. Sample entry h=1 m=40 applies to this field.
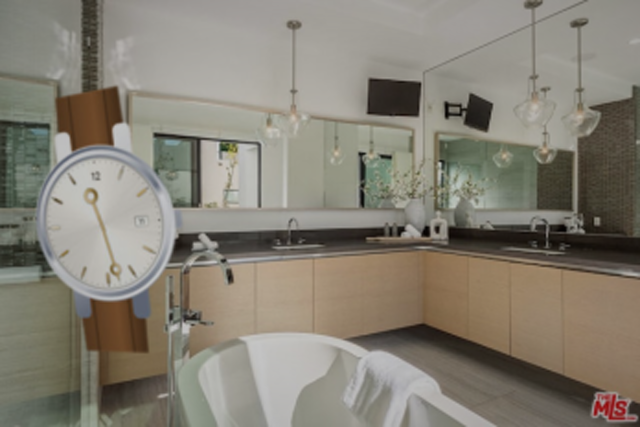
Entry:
h=11 m=28
